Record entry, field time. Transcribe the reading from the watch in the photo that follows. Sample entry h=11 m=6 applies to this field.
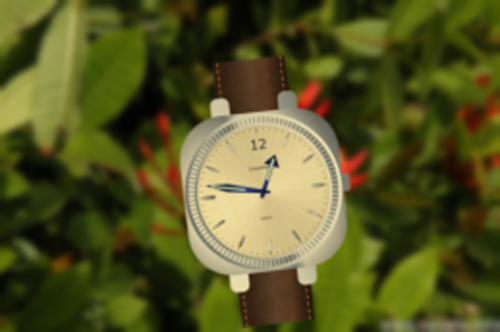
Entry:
h=12 m=47
